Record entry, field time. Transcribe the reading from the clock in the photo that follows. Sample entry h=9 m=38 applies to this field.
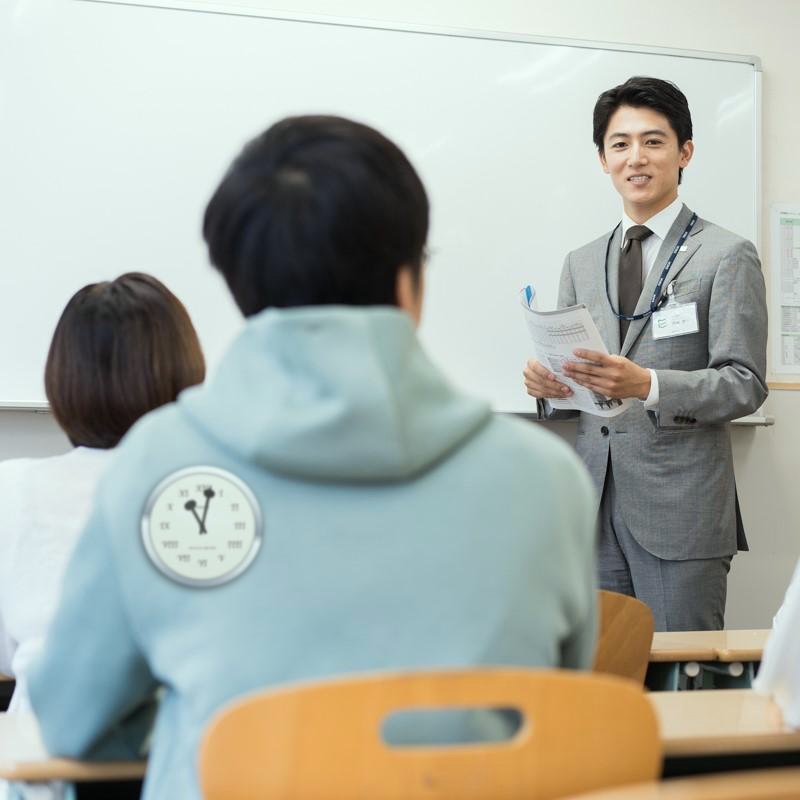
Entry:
h=11 m=2
